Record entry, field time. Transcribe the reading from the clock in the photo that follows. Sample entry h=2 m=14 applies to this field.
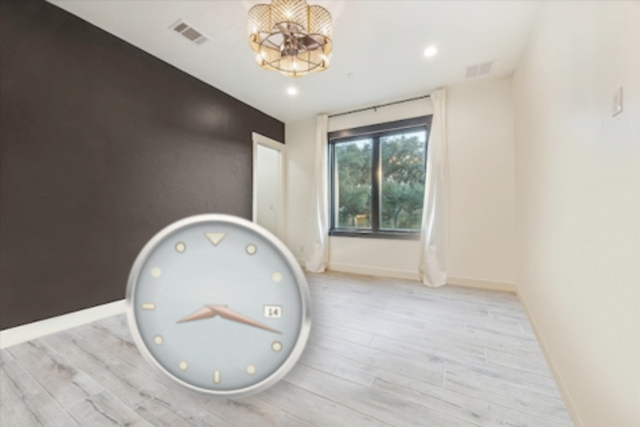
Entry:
h=8 m=18
